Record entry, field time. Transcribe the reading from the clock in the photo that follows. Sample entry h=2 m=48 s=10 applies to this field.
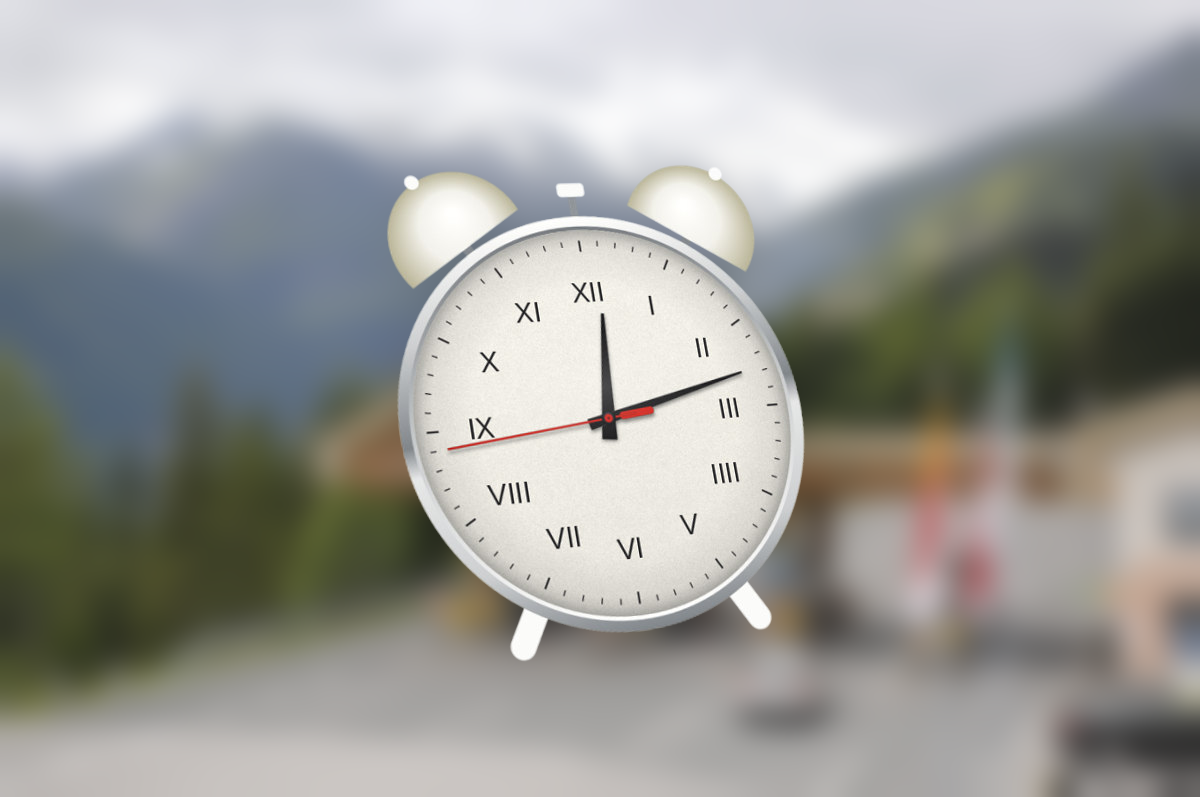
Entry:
h=12 m=12 s=44
